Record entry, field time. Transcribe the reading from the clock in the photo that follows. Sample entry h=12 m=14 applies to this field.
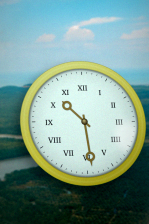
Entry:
h=10 m=29
